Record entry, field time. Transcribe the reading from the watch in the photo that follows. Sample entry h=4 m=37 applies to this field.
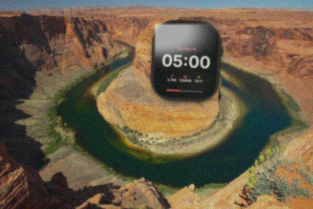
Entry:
h=5 m=0
